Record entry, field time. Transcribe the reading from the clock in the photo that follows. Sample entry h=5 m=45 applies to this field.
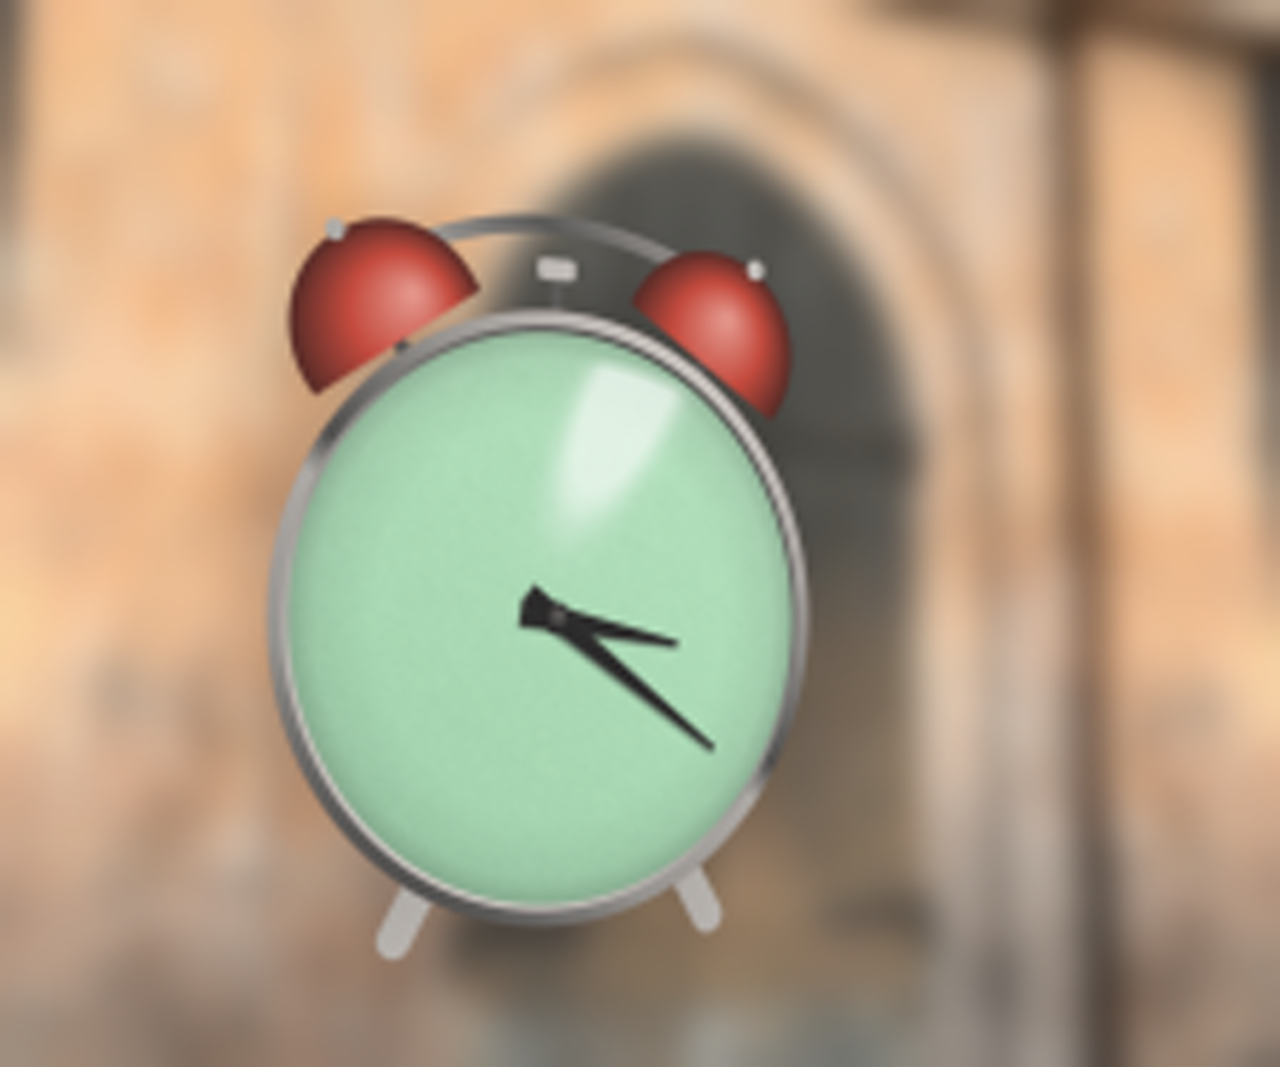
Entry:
h=3 m=21
